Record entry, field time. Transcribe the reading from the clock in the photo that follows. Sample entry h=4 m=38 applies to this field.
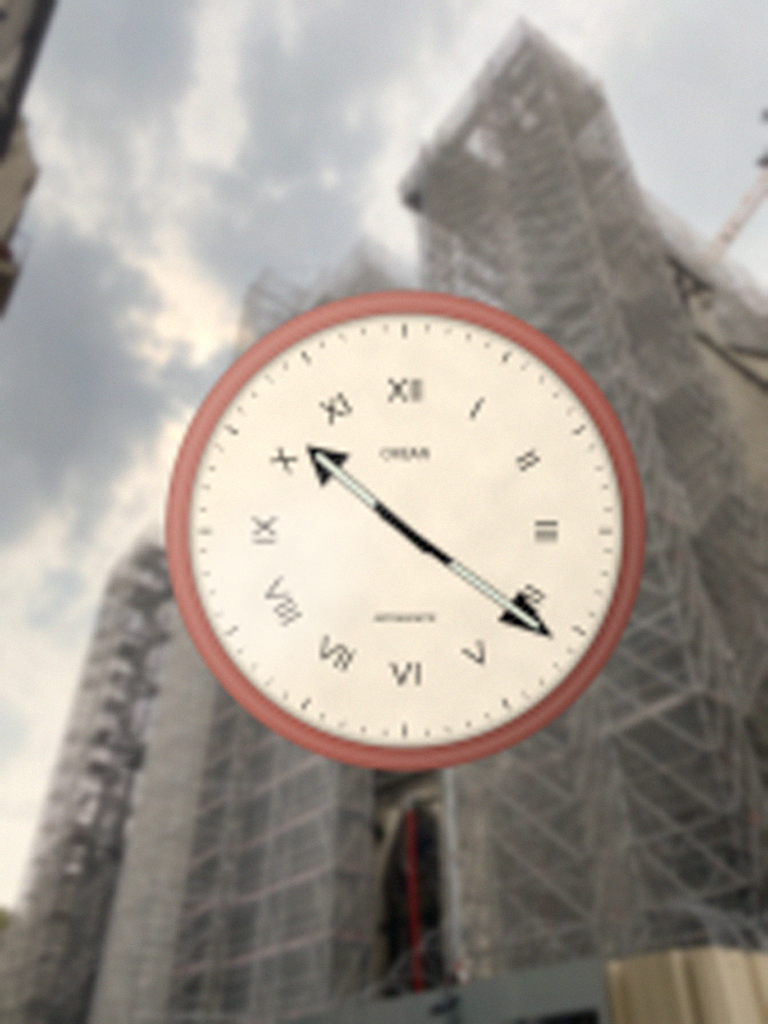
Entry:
h=10 m=21
